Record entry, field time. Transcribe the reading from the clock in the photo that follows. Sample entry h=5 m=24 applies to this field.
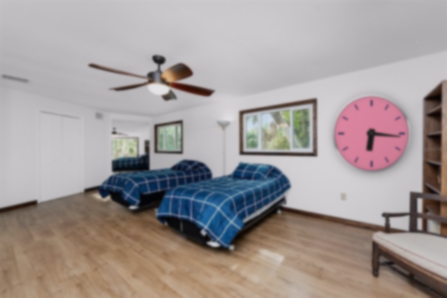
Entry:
h=6 m=16
